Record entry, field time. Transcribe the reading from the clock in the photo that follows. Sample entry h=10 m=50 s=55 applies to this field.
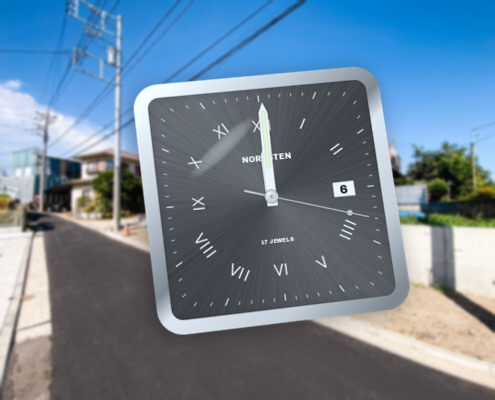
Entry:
h=12 m=0 s=18
